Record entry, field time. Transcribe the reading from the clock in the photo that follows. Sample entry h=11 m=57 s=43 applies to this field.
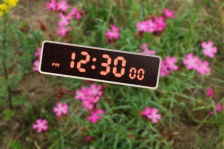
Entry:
h=12 m=30 s=0
